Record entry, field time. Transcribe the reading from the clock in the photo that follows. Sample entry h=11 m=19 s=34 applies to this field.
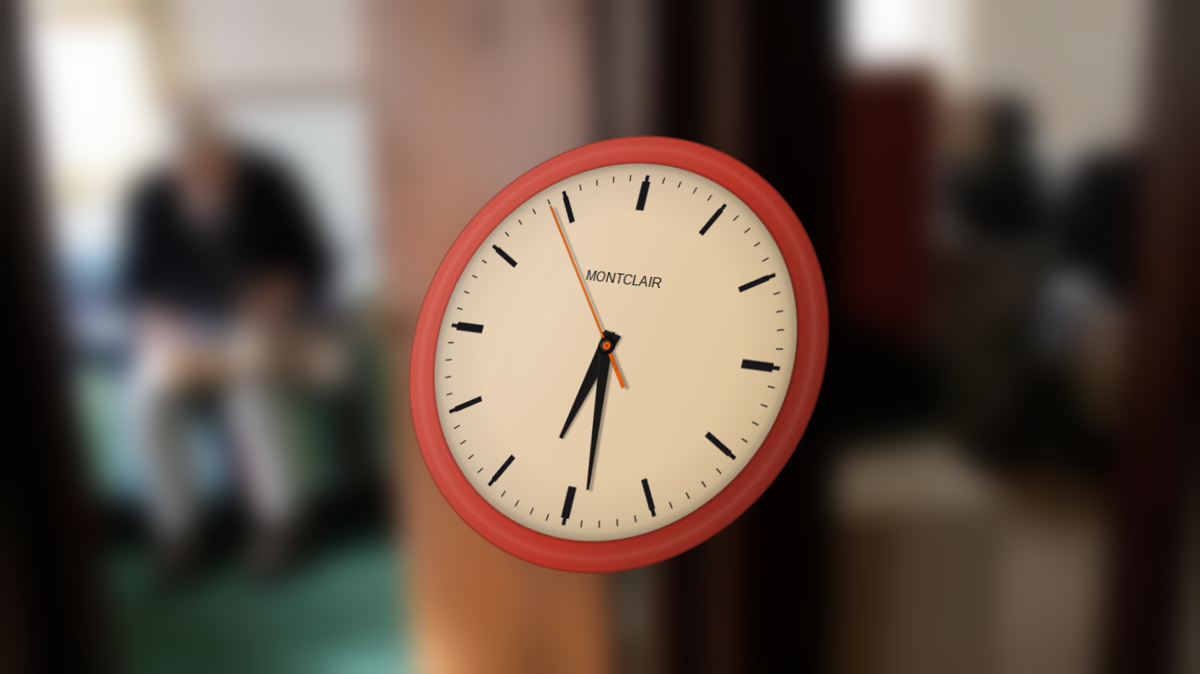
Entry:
h=6 m=28 s=54
